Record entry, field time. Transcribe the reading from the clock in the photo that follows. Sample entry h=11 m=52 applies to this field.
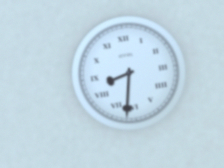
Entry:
h=8 m=32
